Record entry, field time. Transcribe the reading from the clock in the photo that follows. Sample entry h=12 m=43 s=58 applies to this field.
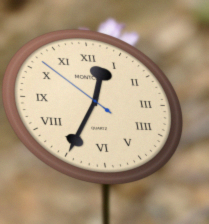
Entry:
h=12 m=34 s=52
